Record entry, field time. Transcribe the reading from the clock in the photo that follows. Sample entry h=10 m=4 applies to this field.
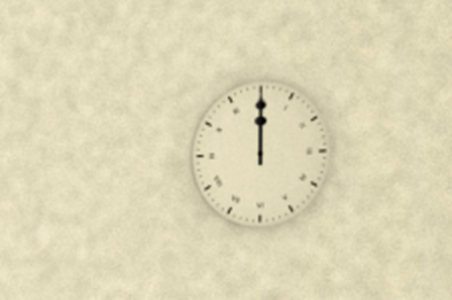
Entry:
h=12 m=0
